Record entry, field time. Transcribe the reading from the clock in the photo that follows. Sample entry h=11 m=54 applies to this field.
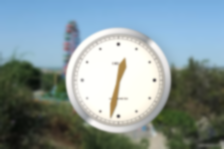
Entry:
h=12 m=32
